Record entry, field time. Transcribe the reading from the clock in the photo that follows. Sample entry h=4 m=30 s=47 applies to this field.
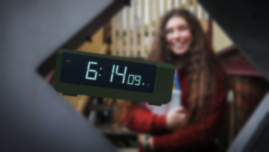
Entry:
h=6 m=14 s=9
